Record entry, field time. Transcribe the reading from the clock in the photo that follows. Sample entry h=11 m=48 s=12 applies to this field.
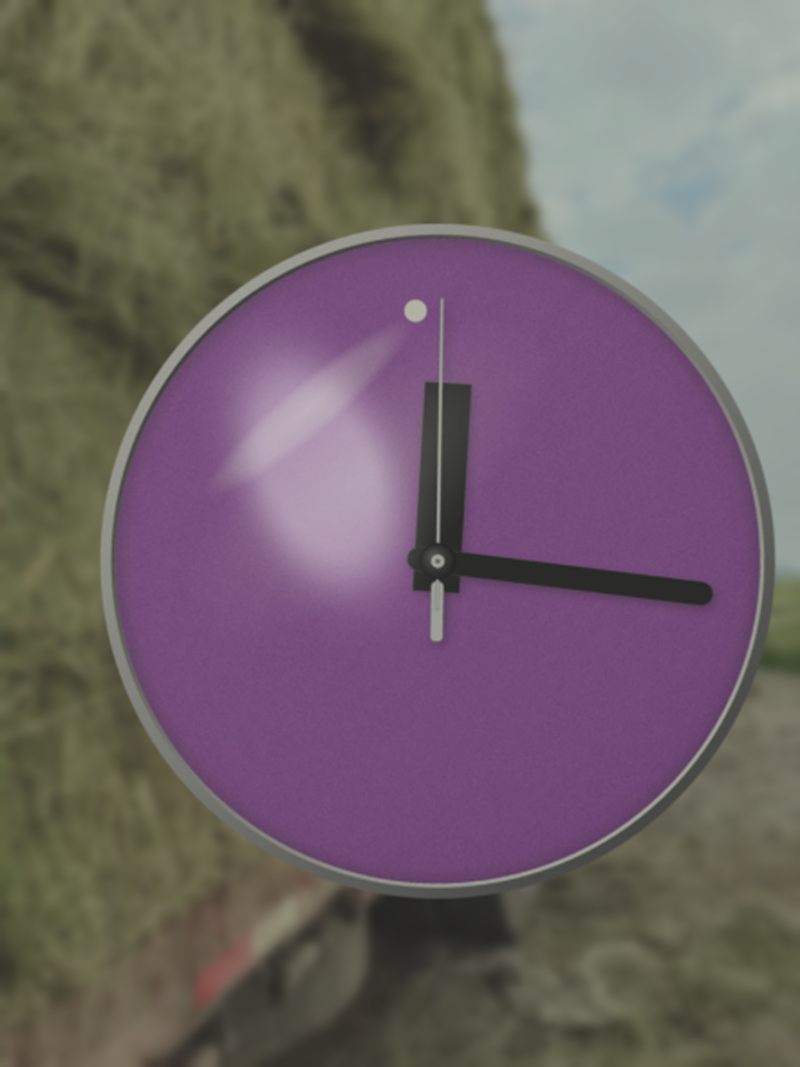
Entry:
h=12 m=17 s=1
